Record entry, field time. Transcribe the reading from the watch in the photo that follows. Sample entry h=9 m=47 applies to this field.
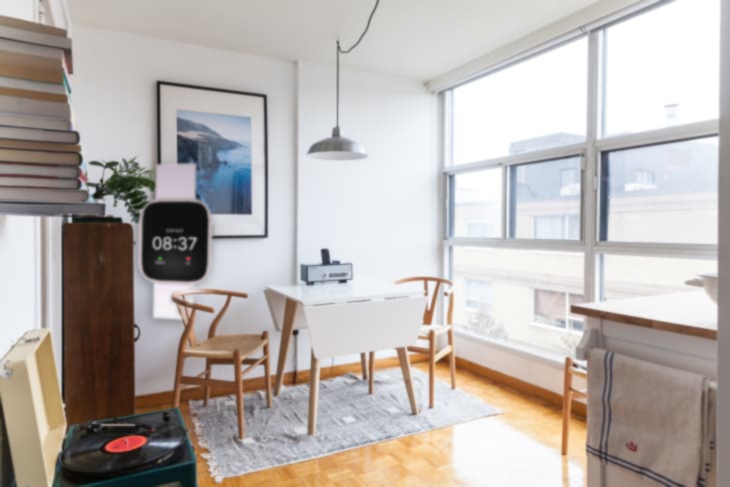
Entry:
h=8 m=37
